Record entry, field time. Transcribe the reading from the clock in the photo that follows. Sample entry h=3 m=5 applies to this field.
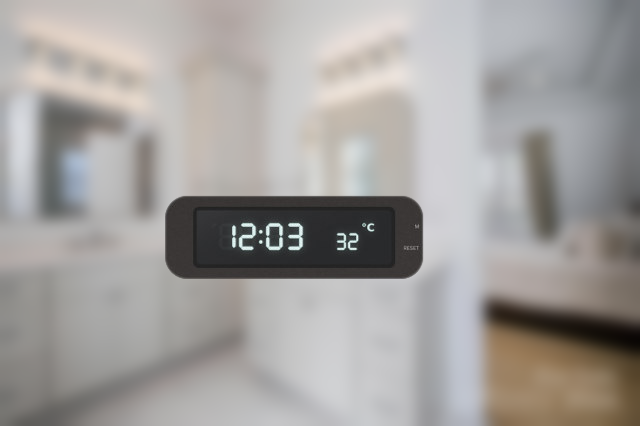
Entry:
h=12 m=3
